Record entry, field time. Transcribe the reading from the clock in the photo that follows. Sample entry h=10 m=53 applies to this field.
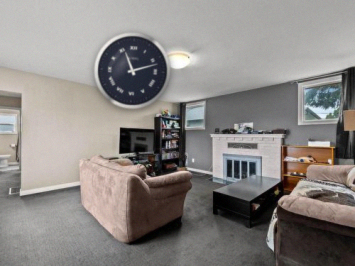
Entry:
h=11 m=12
